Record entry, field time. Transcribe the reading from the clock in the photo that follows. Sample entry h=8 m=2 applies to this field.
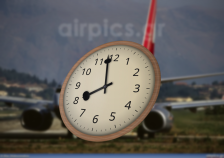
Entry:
h=7 m=58
